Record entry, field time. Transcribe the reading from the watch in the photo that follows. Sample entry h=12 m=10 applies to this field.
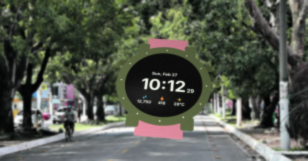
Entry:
h=10 m=12
